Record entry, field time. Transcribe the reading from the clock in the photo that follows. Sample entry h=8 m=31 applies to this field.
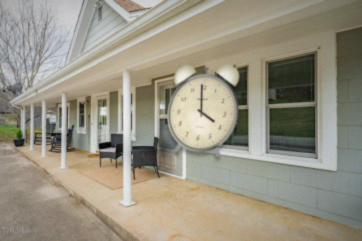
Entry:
h=3 m=59
